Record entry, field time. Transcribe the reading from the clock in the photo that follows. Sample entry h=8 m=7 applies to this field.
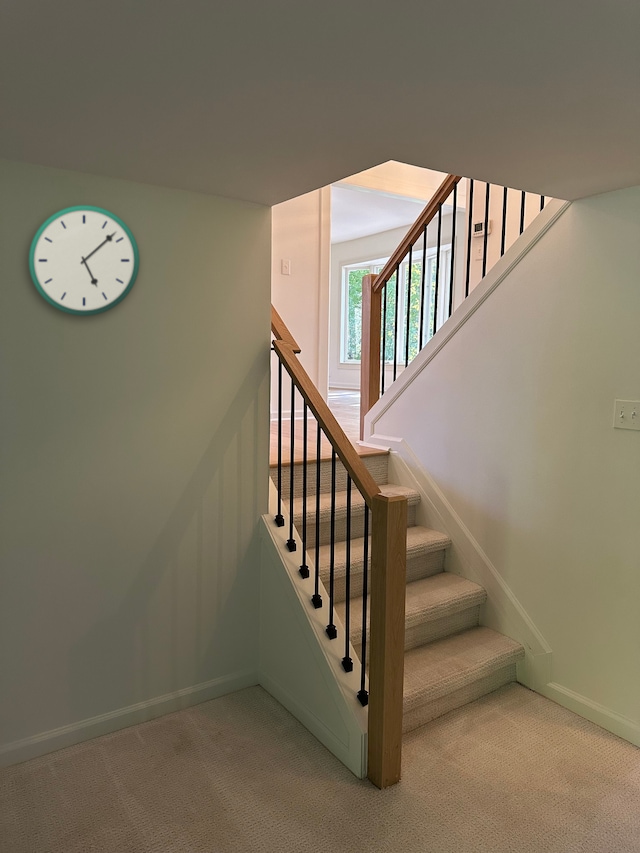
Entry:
h=5 m=8
